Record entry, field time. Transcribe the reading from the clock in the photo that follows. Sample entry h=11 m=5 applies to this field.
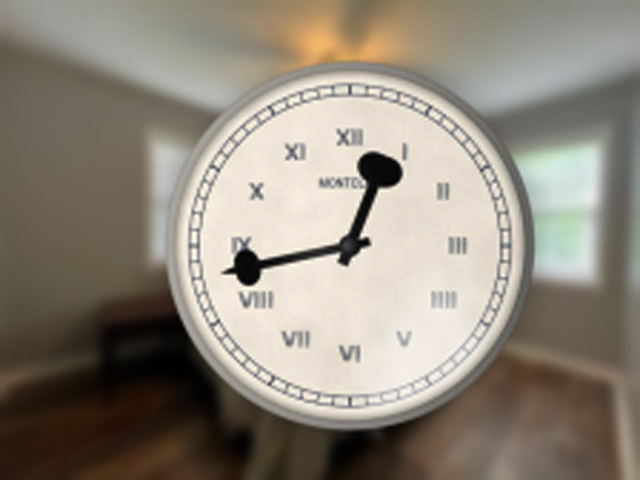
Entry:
h=12 m=43
